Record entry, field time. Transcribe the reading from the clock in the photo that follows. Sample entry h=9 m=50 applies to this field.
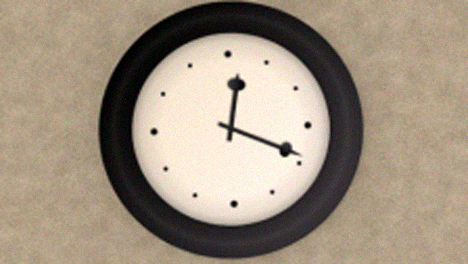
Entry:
h=12 m=19
